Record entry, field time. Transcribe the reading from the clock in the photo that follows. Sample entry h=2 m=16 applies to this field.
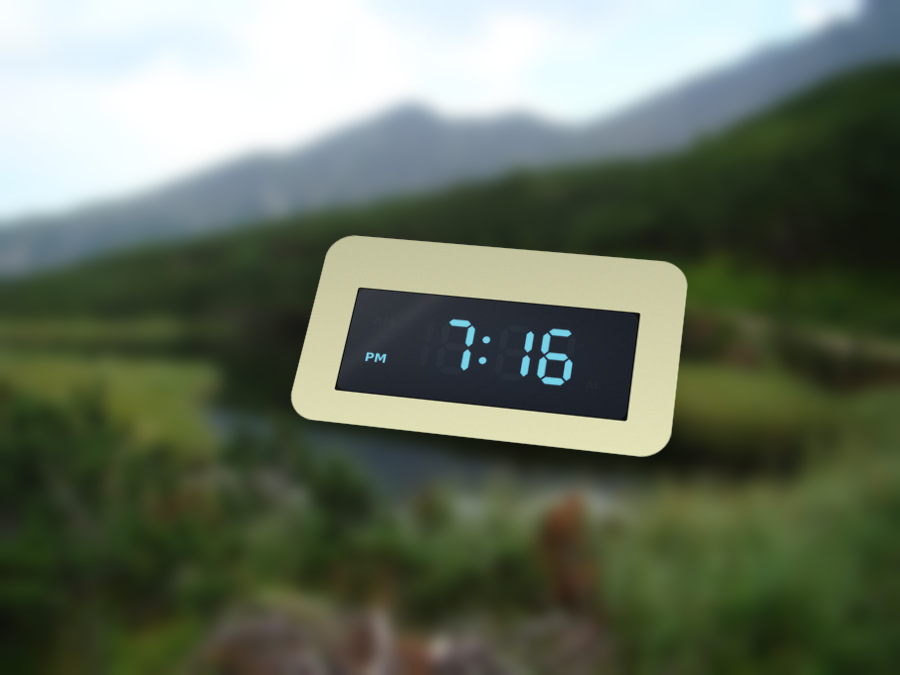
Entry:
h=7 m=16
